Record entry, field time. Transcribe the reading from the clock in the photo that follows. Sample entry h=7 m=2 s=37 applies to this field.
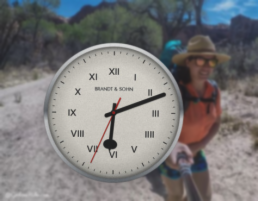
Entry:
h=6 m=11 s=34
